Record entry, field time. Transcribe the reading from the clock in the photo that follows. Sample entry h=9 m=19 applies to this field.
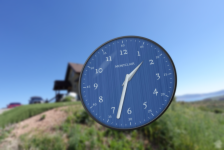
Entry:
h=1 m=33
